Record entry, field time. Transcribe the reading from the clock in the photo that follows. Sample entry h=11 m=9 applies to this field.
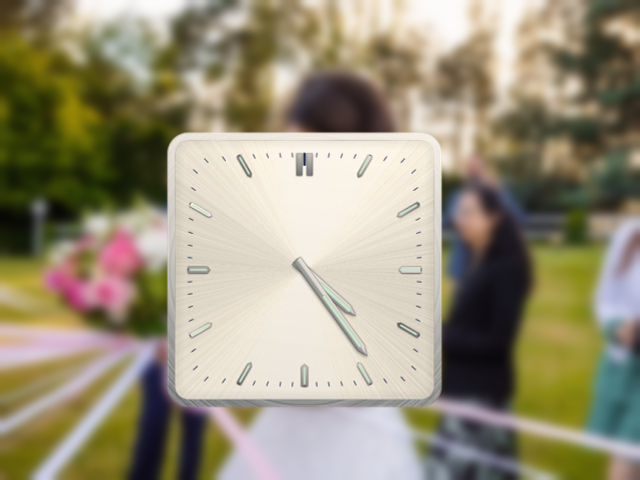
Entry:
h=4 m=24
